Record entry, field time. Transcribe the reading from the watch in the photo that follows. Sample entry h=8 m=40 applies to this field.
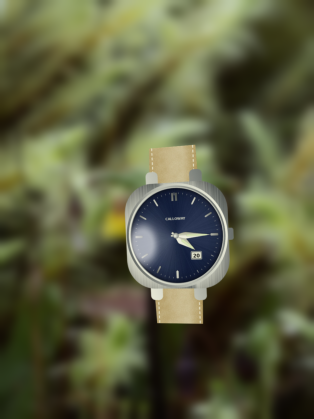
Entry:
h=4 m=15
